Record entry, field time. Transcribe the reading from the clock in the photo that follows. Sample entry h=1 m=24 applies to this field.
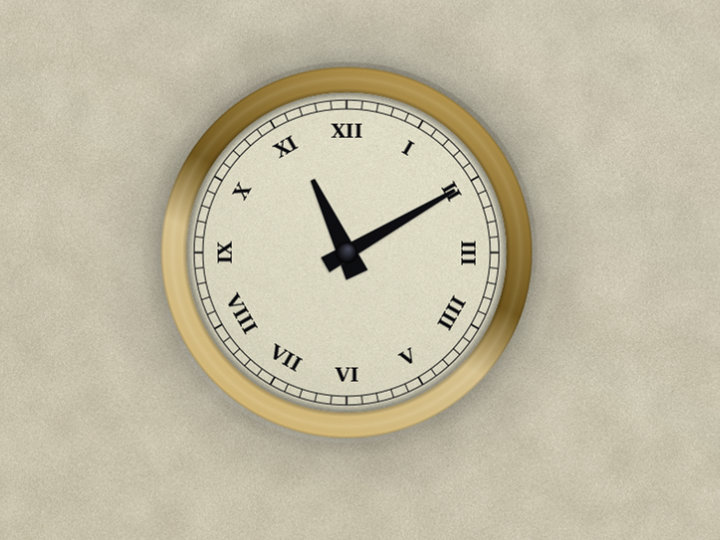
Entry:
h=11 m=10
